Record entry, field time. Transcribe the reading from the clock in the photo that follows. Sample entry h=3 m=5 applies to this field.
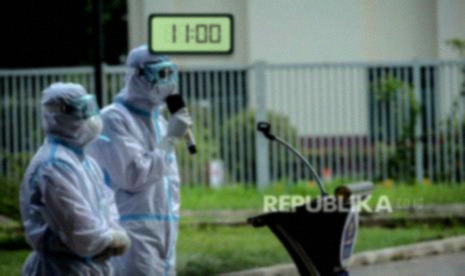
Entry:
h=11 m=0
